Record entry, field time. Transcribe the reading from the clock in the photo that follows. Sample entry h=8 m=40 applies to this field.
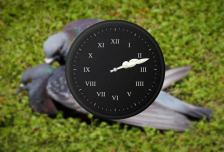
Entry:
h=2 m=12
